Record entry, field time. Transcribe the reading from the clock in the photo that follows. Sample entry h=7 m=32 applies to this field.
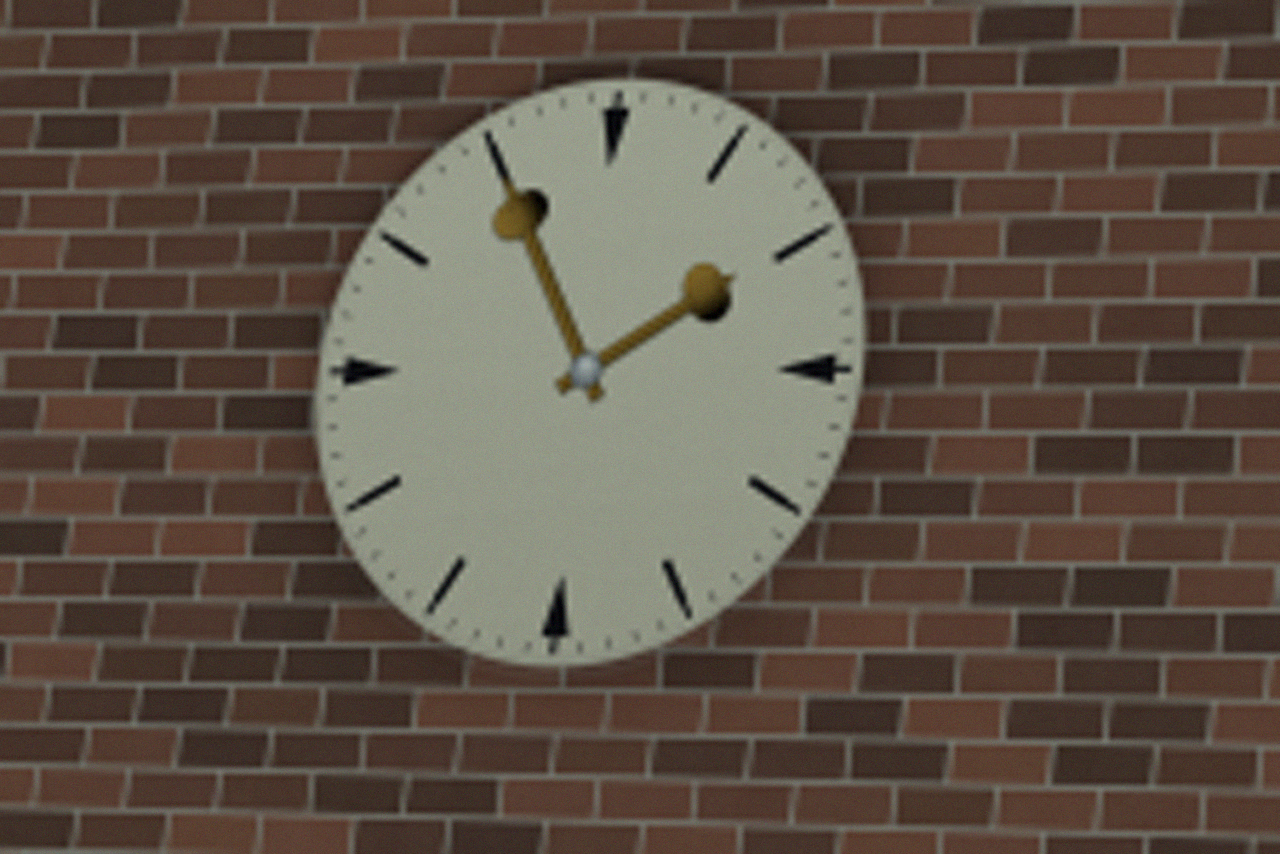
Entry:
h=1 m=55
